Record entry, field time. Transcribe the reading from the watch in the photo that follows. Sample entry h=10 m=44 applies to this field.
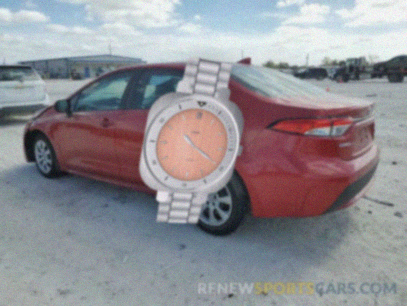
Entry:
h=10 m=20
